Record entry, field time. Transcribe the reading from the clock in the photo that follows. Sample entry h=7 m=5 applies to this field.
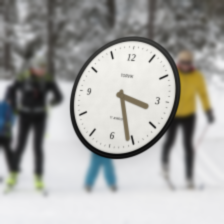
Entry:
h=3 m=26
